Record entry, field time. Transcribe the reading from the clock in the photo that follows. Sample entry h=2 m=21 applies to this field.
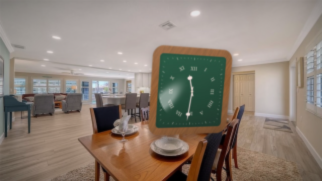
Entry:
h=11 m=31
